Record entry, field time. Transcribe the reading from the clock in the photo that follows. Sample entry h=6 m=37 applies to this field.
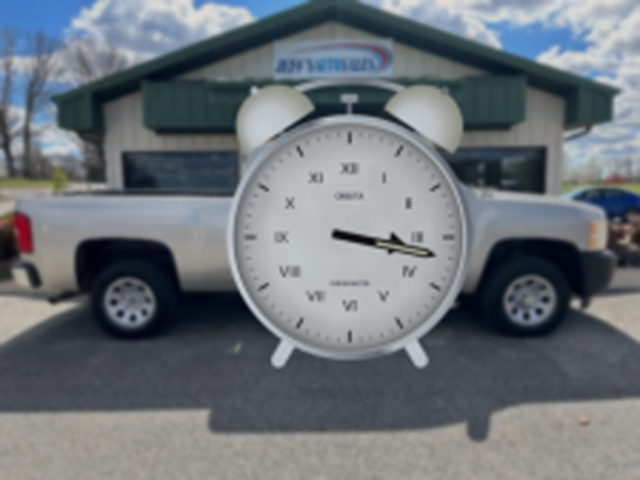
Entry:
h=3 m=17
